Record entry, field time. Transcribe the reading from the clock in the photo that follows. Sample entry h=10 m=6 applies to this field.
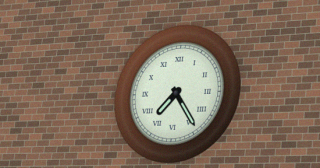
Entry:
h=7 m=24
